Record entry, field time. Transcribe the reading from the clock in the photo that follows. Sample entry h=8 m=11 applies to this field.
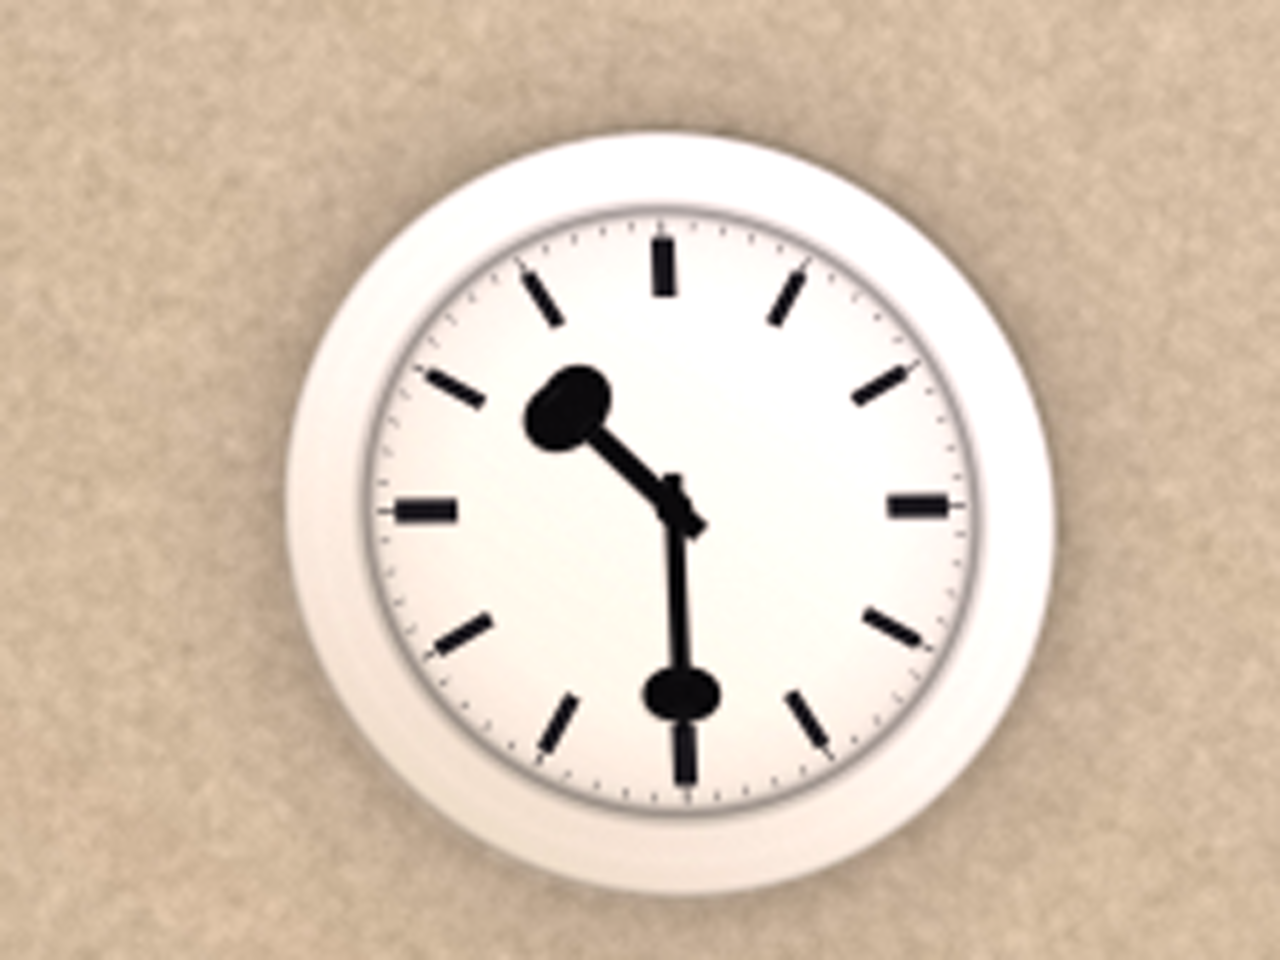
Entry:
h=10 m=30
